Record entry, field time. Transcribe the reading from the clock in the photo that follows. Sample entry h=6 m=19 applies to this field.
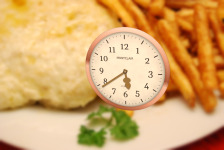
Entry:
h=5 m=39
